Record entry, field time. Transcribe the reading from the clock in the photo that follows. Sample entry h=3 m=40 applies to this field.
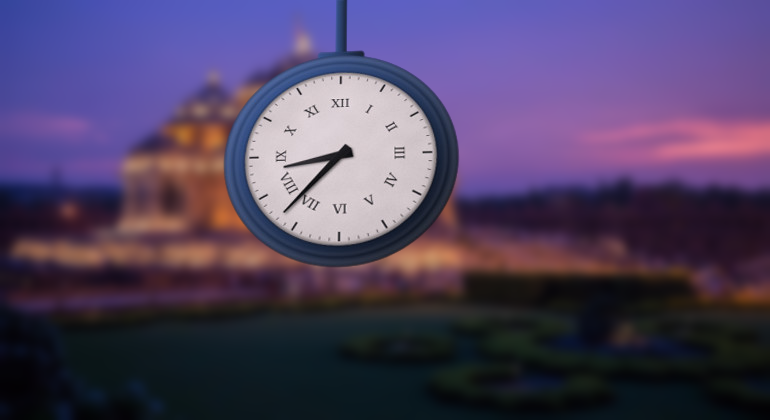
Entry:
h=8 m=37
